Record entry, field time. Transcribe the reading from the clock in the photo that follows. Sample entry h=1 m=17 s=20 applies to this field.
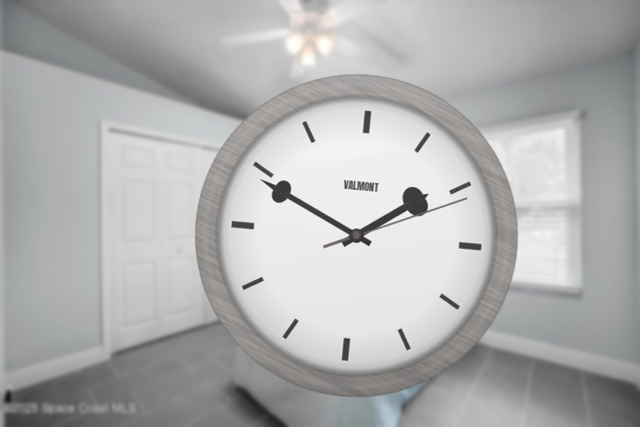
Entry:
h=1 m=49 s=11
